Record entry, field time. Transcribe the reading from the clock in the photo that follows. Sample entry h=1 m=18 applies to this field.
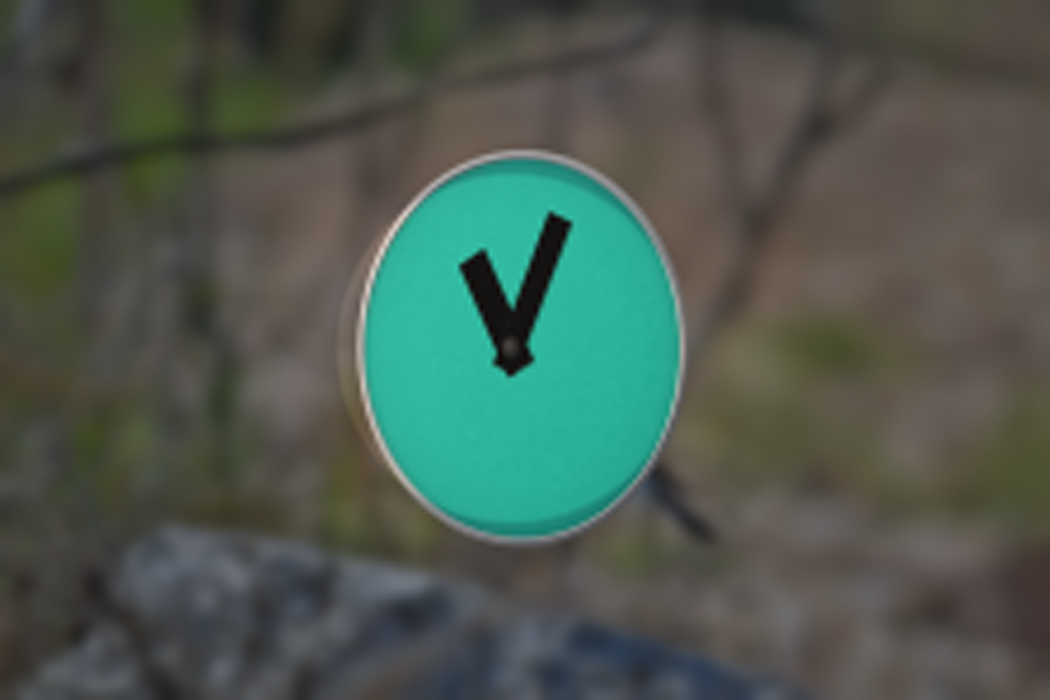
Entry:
h=11 m=4
